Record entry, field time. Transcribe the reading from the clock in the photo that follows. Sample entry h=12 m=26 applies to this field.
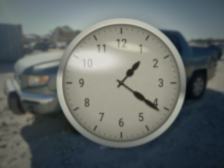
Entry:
h=1 m=21
